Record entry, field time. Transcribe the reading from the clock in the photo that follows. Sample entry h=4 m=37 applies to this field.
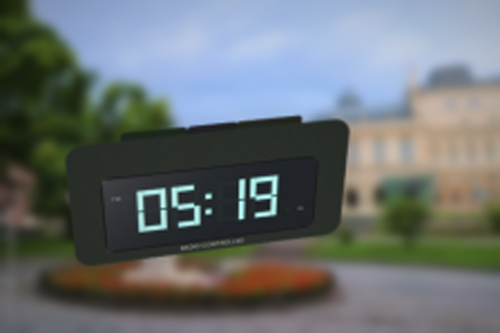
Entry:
h=5 m=19
